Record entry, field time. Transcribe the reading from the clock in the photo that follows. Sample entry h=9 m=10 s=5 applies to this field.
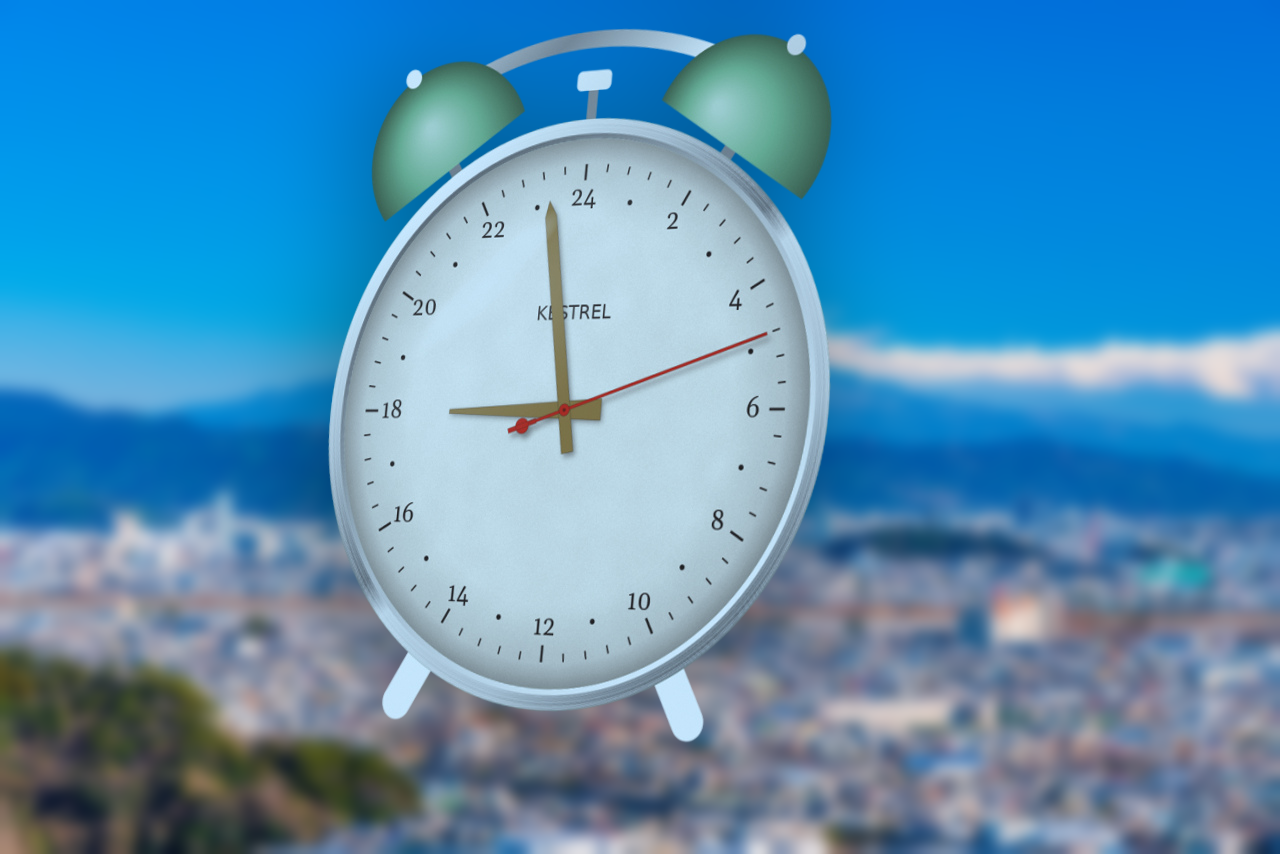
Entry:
h=17 m=58 s=12
